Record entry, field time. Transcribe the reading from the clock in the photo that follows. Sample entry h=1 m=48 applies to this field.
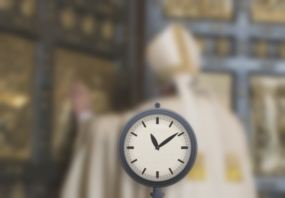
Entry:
h=11 m=9
